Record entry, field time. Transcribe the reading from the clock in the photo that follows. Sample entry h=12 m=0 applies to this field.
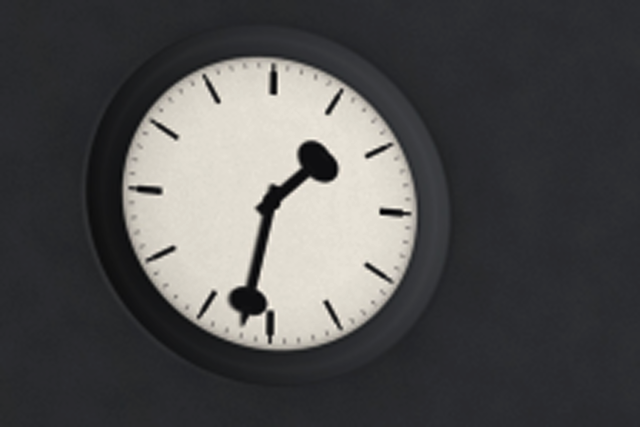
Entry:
h=1 m=32
